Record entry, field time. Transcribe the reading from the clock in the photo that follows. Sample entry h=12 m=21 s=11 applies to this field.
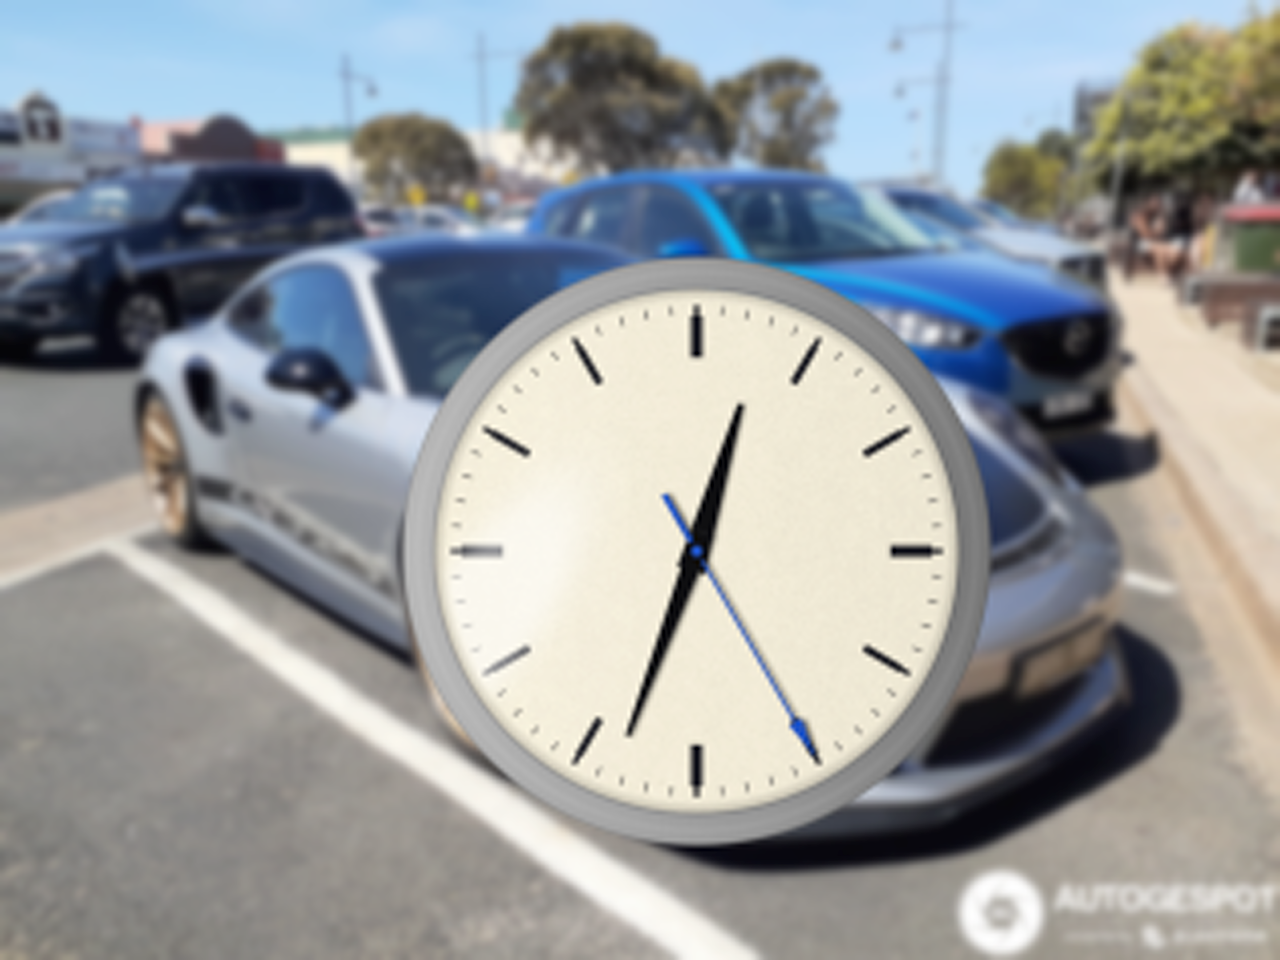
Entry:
h=12 m=33 s=25
